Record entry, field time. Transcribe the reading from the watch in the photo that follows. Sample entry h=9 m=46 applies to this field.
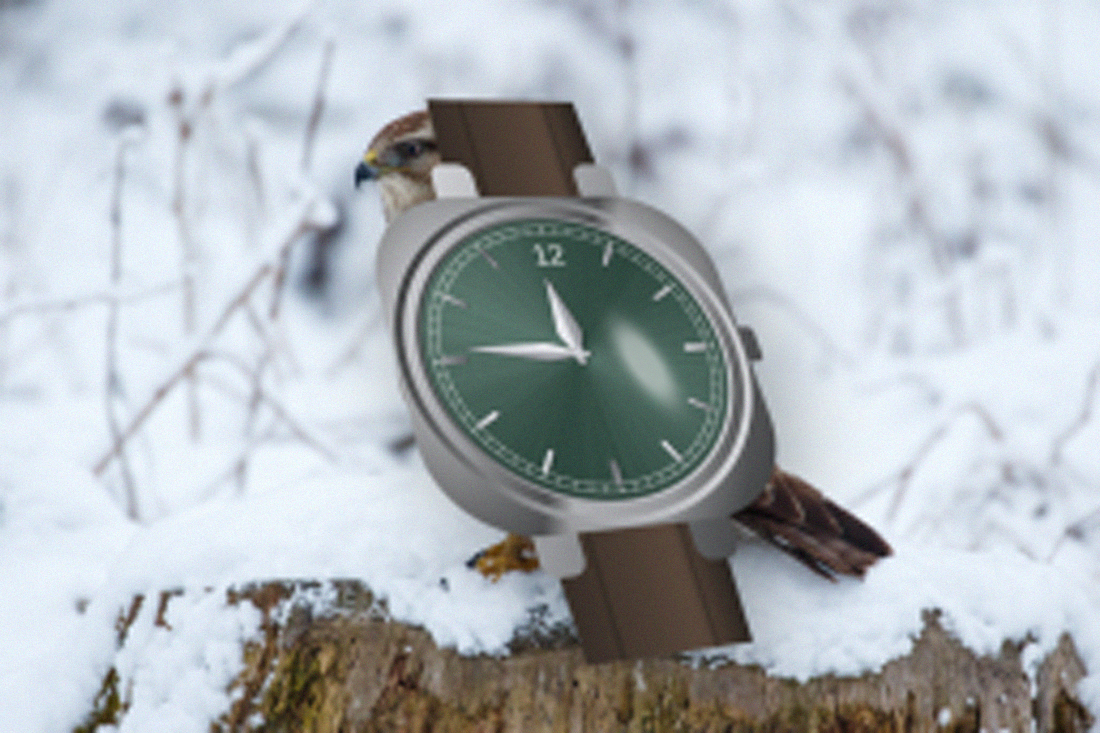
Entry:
h=11 m=46
